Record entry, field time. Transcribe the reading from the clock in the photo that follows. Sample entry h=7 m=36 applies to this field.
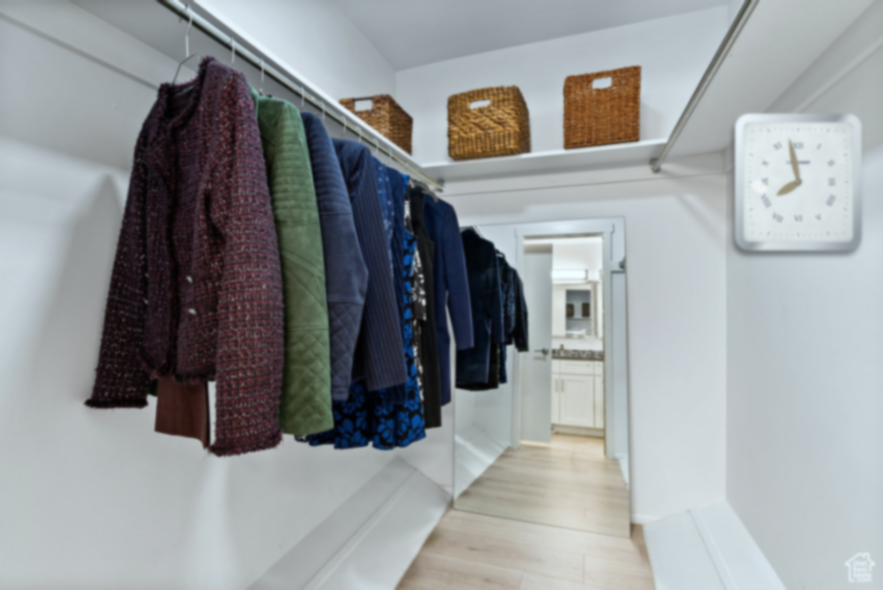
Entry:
h=7 m=58
